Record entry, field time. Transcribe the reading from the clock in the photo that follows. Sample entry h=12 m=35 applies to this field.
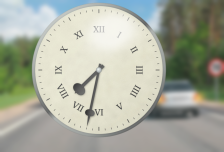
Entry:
h=7 m=32
